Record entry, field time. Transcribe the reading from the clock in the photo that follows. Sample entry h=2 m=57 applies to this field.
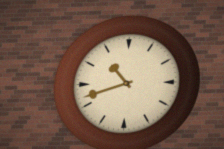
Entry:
h=10 m=42
